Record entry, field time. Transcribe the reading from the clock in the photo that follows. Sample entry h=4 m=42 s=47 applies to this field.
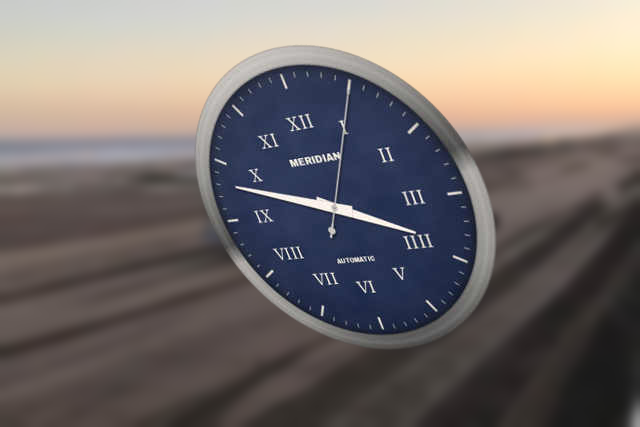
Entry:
h=3 m=48 s=5
